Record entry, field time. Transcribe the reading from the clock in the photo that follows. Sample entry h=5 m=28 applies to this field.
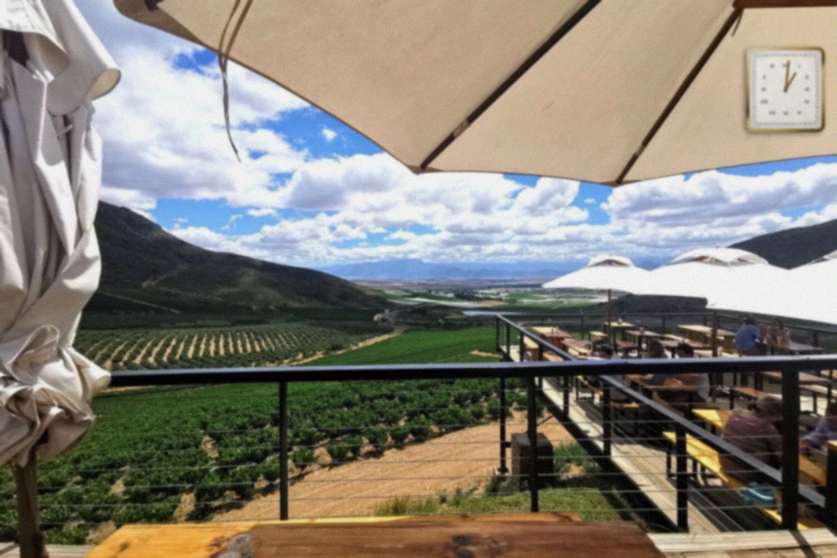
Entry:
h=1 m=1
